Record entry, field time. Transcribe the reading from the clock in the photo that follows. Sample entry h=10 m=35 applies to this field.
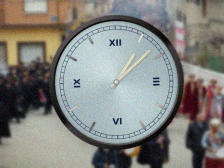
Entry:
h=1 m=8
